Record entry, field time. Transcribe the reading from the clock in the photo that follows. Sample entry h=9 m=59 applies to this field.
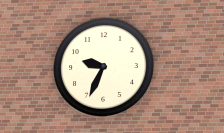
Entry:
h=9 m=34
